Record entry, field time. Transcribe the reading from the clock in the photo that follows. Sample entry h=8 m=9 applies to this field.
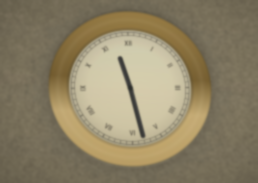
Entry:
h=11 m=28
